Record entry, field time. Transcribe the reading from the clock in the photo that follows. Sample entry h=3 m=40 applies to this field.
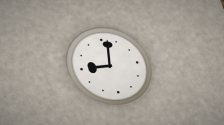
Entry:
h=9 m=2
